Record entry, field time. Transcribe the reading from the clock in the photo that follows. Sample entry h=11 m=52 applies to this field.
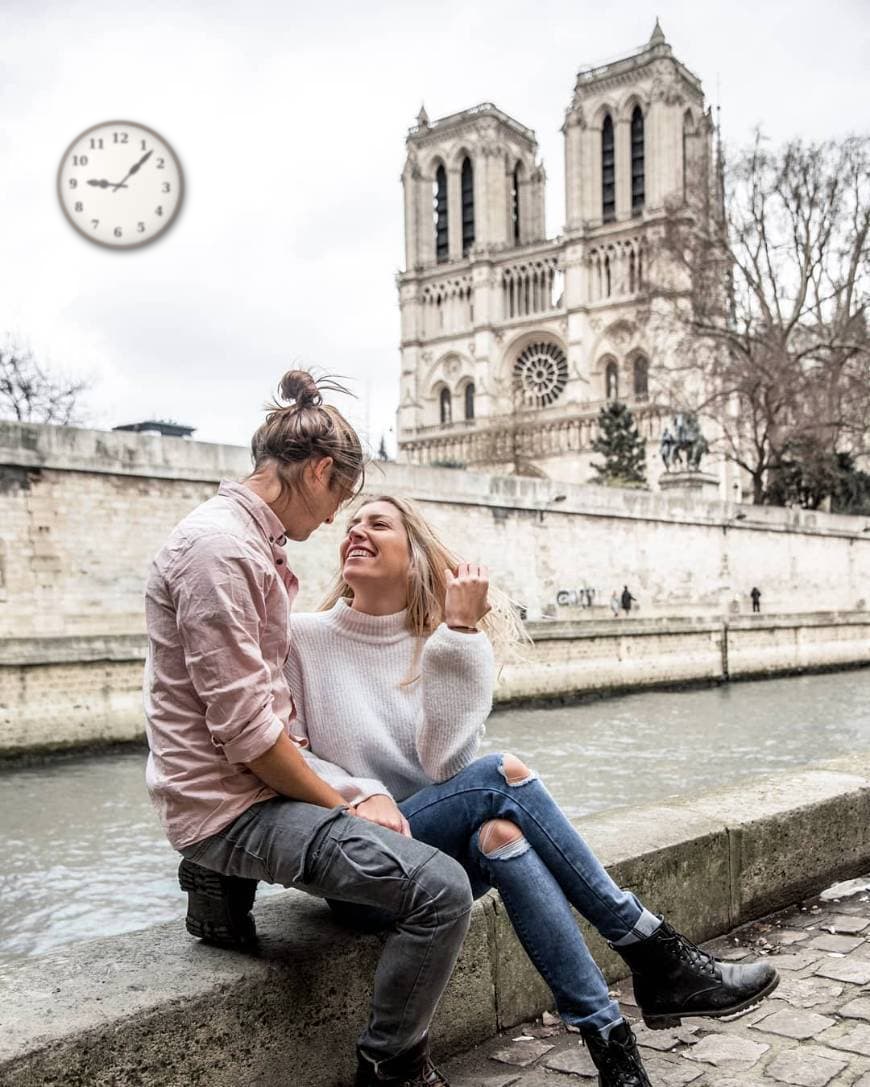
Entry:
h=9 m=7
